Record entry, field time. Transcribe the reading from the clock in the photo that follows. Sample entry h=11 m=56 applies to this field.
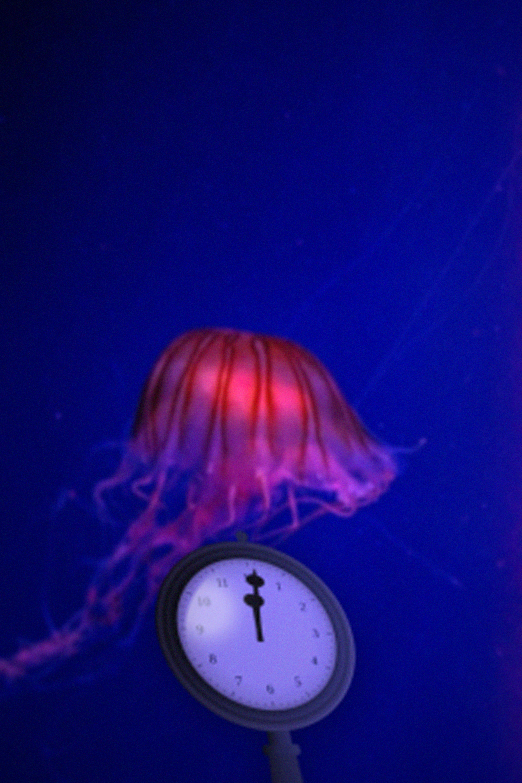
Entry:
h=12 m=1
